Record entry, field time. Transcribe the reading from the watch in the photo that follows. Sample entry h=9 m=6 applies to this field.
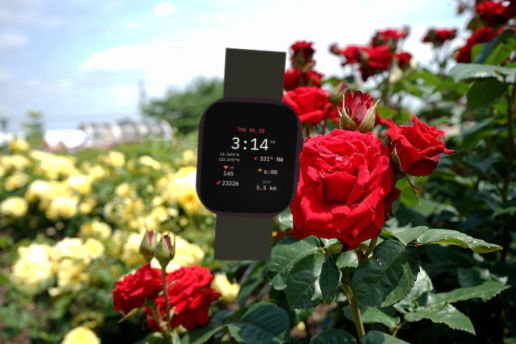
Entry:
h=3 m=14
